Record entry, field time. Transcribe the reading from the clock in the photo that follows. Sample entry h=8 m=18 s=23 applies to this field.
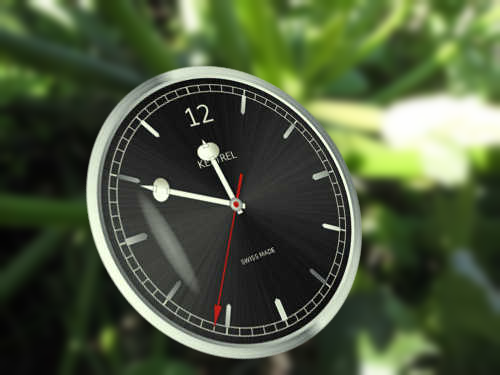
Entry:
h=11 m=49 s=36
